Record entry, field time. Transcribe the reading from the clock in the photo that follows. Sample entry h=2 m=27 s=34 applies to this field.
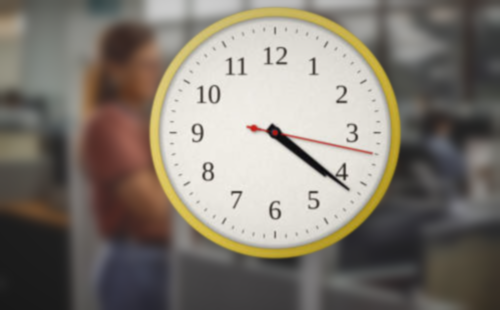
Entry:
h=4 m=21 s=17
